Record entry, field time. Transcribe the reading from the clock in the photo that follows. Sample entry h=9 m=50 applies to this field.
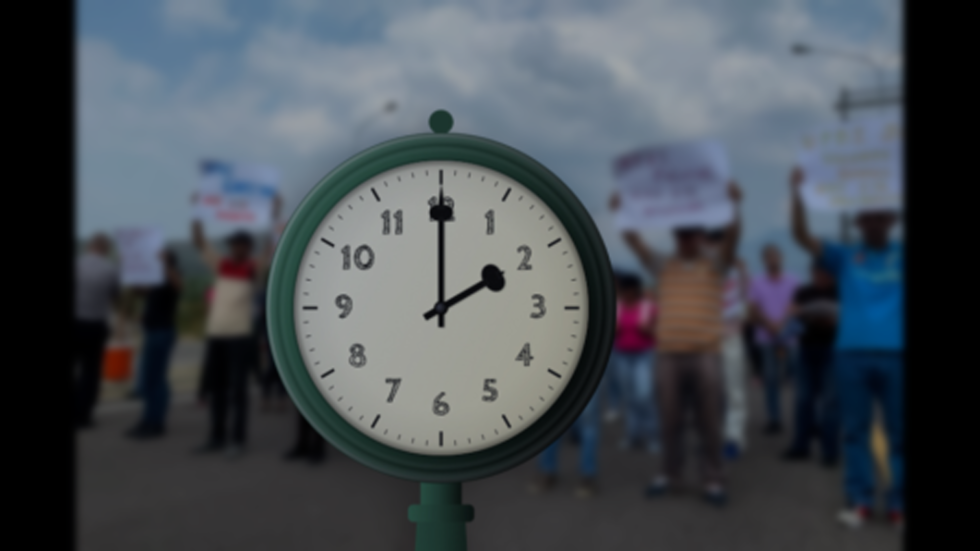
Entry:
h=2 m=0
